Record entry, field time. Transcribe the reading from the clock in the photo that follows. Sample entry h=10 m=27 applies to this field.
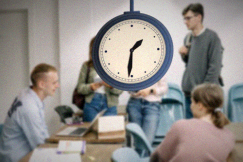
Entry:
h=1 m=31
